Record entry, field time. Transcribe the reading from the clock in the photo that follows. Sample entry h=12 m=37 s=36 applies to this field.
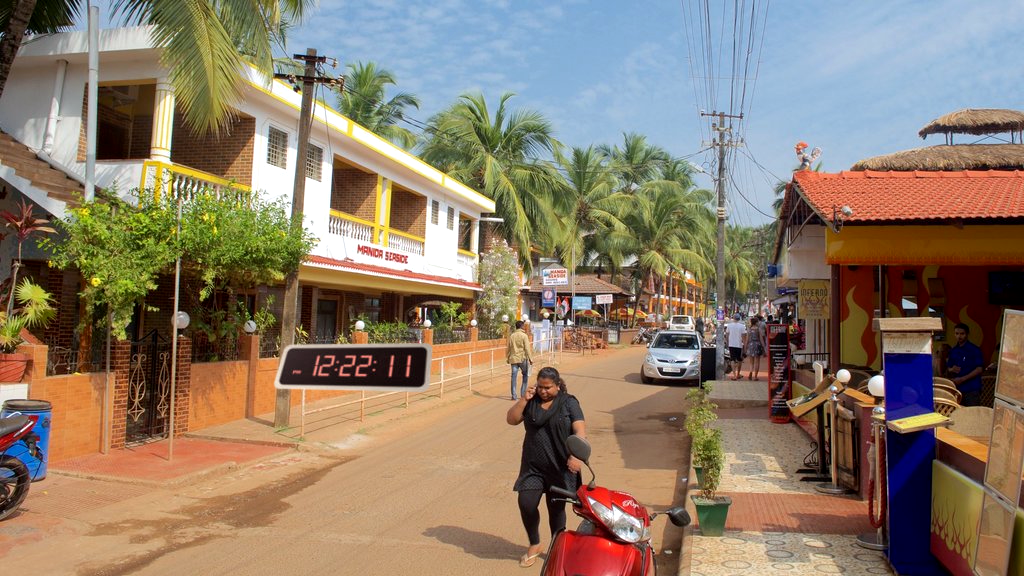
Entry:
h=12 m=22 s=11
